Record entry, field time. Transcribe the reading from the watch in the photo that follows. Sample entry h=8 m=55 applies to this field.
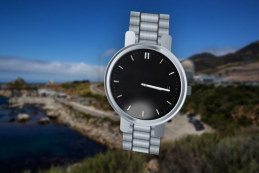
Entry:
h=3 m=16
